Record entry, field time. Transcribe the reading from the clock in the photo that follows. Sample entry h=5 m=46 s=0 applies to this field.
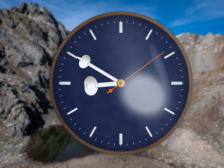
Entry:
h=8 m=50 s=9
